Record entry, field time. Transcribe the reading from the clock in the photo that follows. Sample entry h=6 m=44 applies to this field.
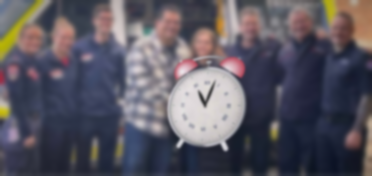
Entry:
h=11 m=3
